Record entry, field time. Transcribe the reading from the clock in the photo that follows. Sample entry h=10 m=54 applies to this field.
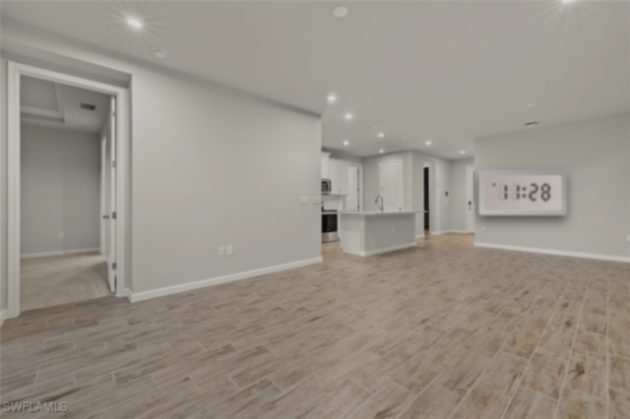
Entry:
h=11 m=28
